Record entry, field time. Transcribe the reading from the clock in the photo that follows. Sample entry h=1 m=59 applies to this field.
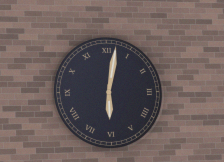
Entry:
h=6 m=2
